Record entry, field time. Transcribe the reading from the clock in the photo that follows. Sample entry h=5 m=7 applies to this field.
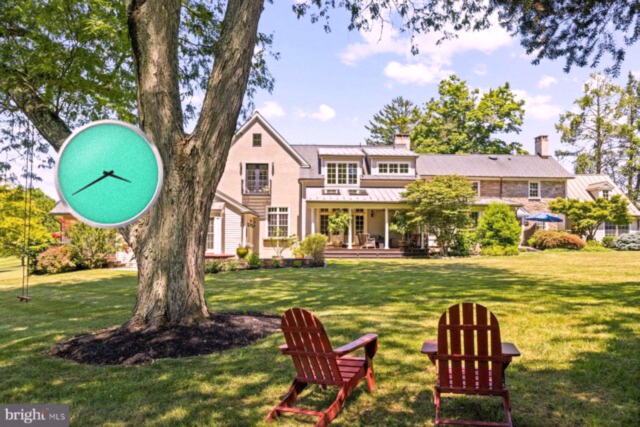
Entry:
h=3 m=40
